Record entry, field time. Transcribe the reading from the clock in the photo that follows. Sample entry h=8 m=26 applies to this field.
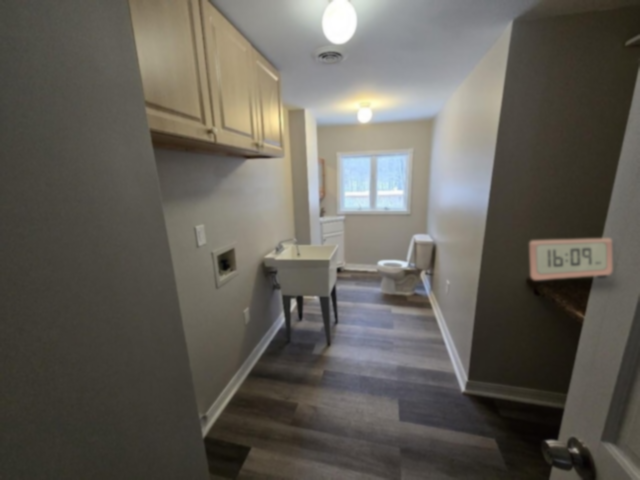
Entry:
h=16 m=9
